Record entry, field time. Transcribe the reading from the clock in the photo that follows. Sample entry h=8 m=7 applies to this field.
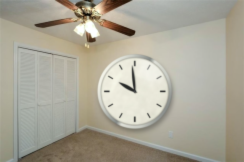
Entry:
h=9 m=59
